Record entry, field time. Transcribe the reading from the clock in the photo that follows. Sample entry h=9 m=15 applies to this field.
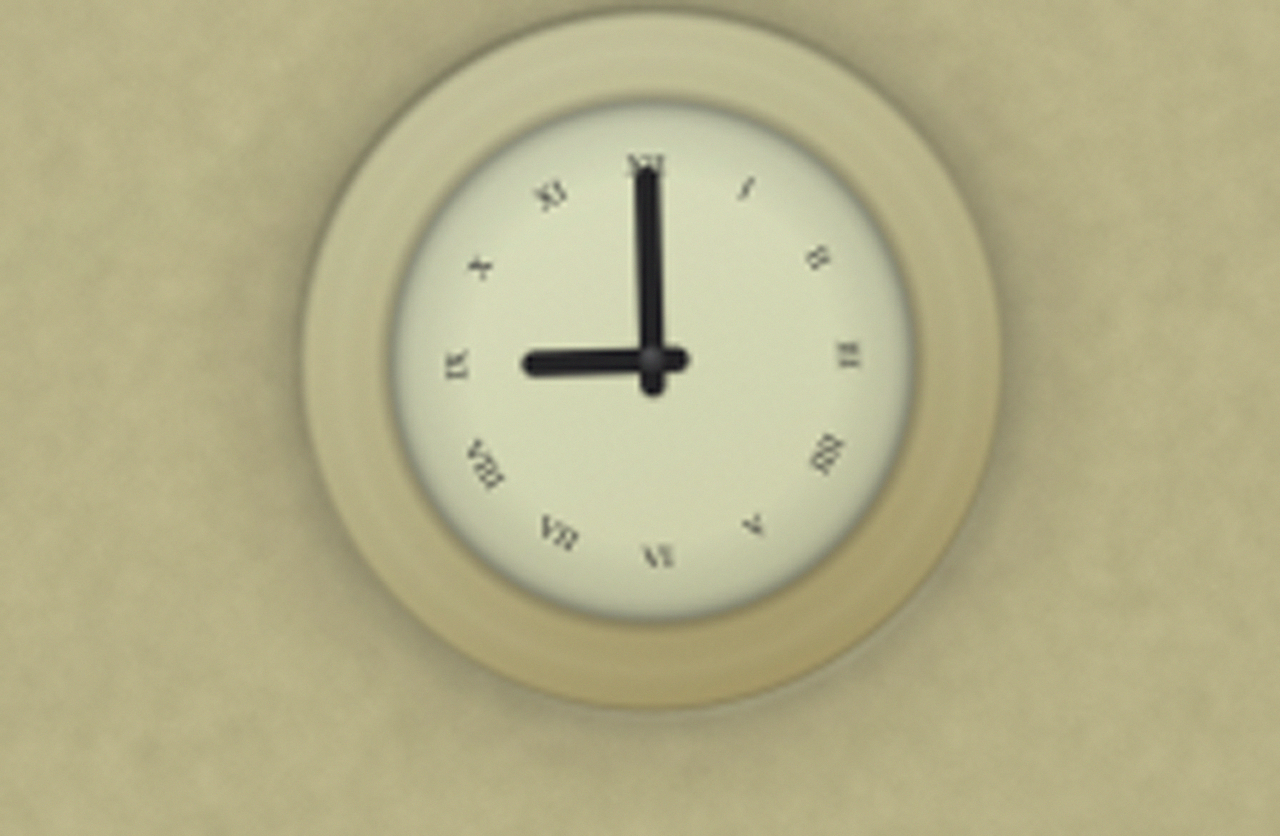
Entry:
h=9 m=0
